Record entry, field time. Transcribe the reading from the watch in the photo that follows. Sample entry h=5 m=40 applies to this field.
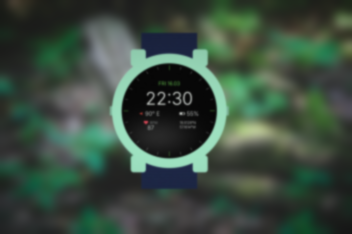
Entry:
h=22 m=30
